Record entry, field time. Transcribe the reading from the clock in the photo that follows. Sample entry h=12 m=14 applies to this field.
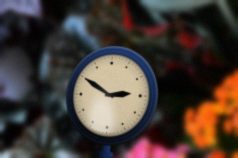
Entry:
h=2 m=50
